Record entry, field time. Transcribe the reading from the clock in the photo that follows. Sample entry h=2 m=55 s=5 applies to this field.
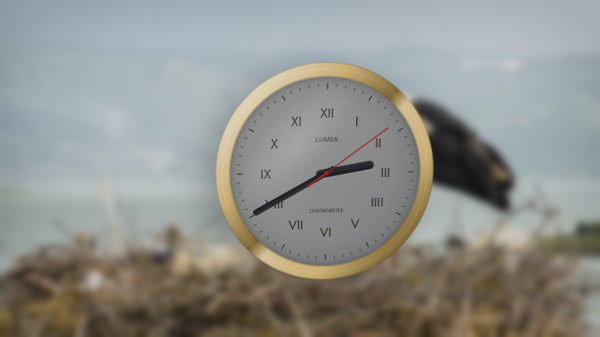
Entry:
h=2 m=40 s=9
